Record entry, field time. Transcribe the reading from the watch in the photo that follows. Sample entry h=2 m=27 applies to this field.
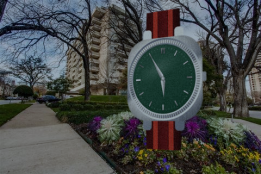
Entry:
h=5 m=55
